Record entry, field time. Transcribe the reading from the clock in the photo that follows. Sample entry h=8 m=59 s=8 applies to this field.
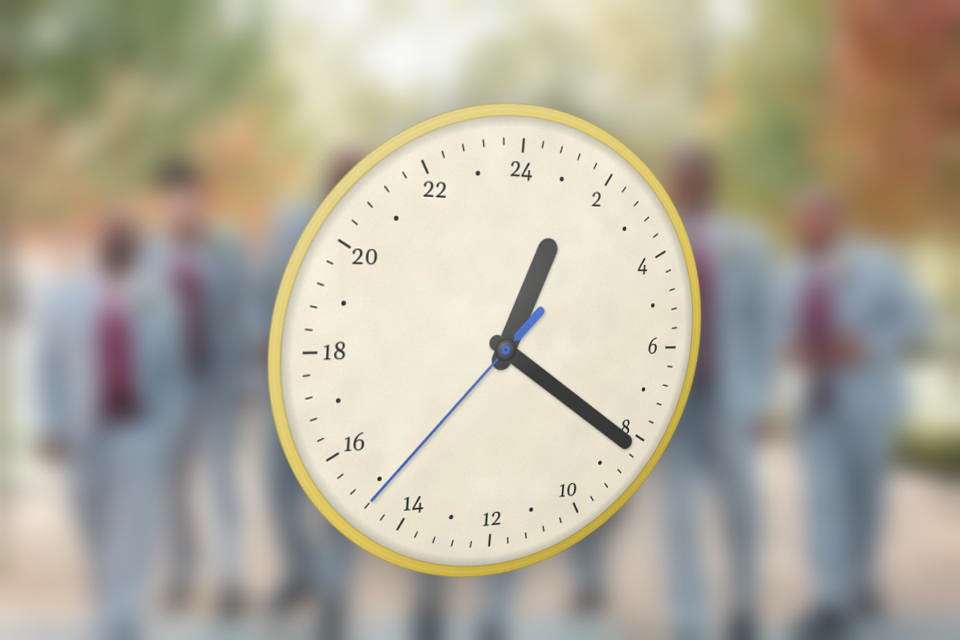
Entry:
h=1 m=20 s=37
